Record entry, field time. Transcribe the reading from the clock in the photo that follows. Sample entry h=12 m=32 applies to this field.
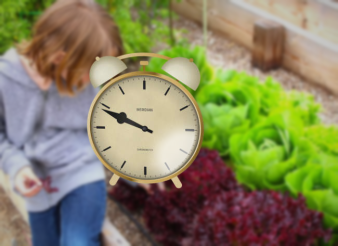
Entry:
h=9 m=49
